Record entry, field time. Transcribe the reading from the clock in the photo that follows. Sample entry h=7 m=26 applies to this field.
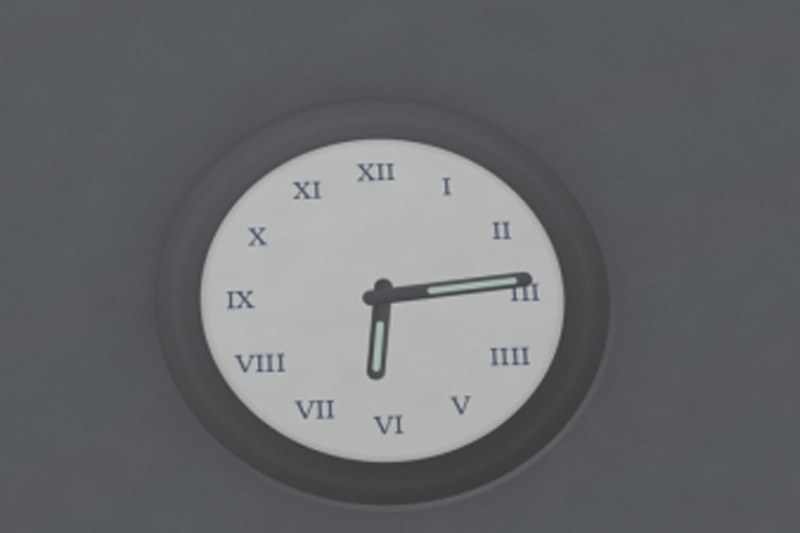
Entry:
h=6 m=14
